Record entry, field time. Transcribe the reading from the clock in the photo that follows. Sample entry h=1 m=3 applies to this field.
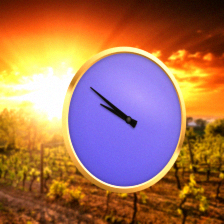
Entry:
h=9 m=51
